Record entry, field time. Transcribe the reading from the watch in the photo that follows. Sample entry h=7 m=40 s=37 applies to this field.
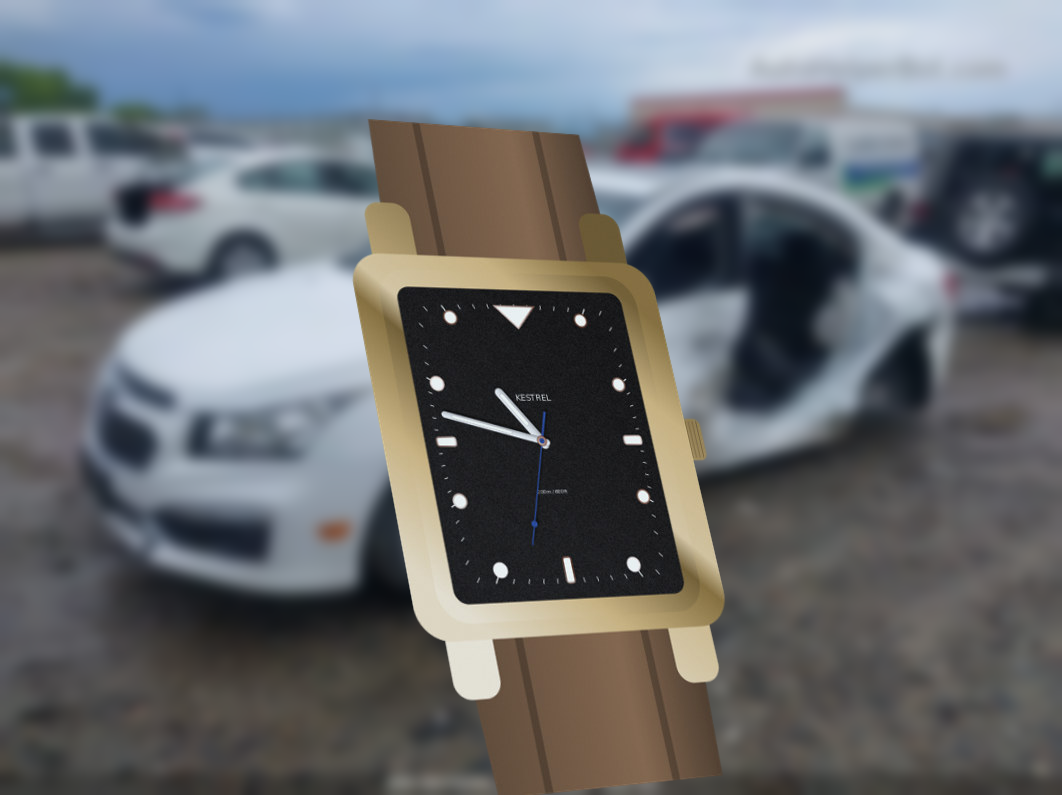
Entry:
h=10 m=47 s=33
